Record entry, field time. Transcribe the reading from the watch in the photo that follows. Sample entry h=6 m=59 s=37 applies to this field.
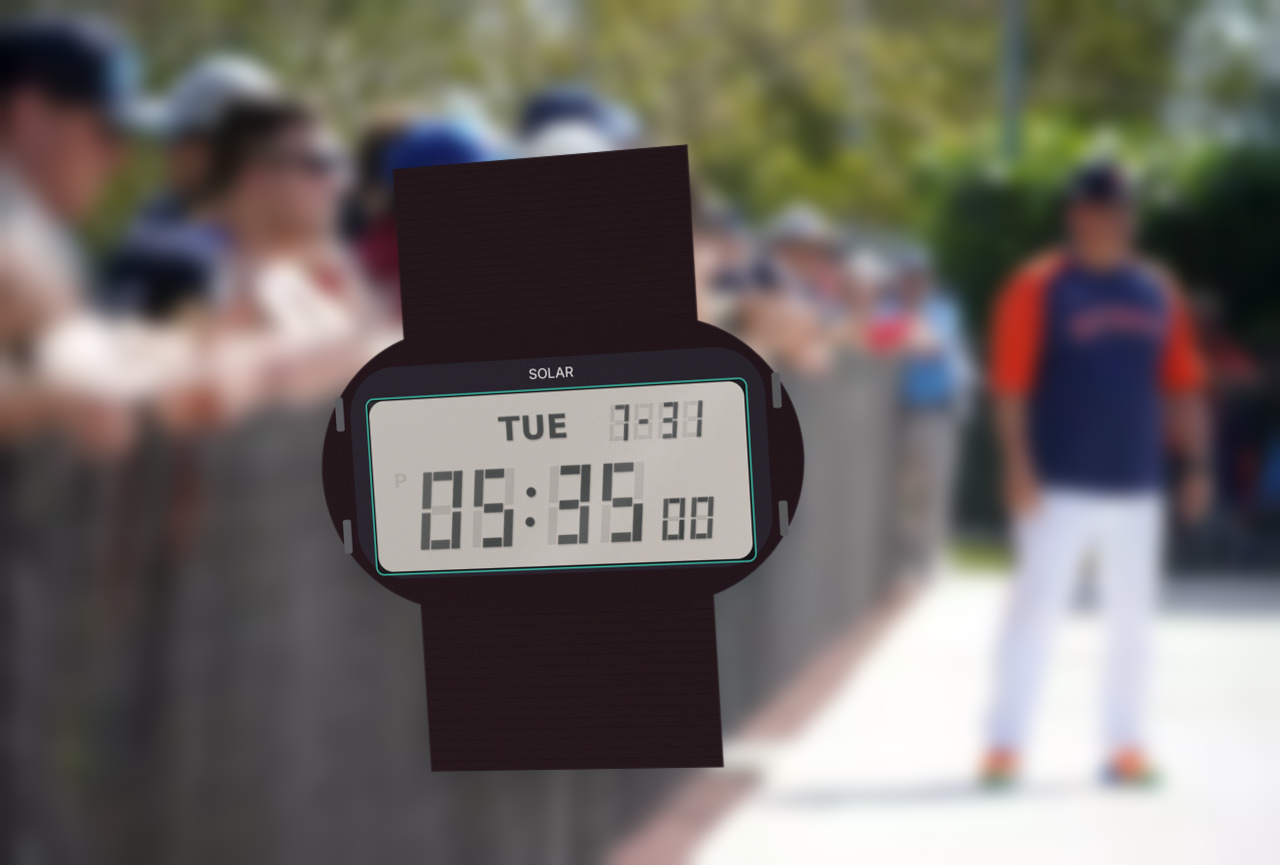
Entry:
h=5 m=35 s=0
